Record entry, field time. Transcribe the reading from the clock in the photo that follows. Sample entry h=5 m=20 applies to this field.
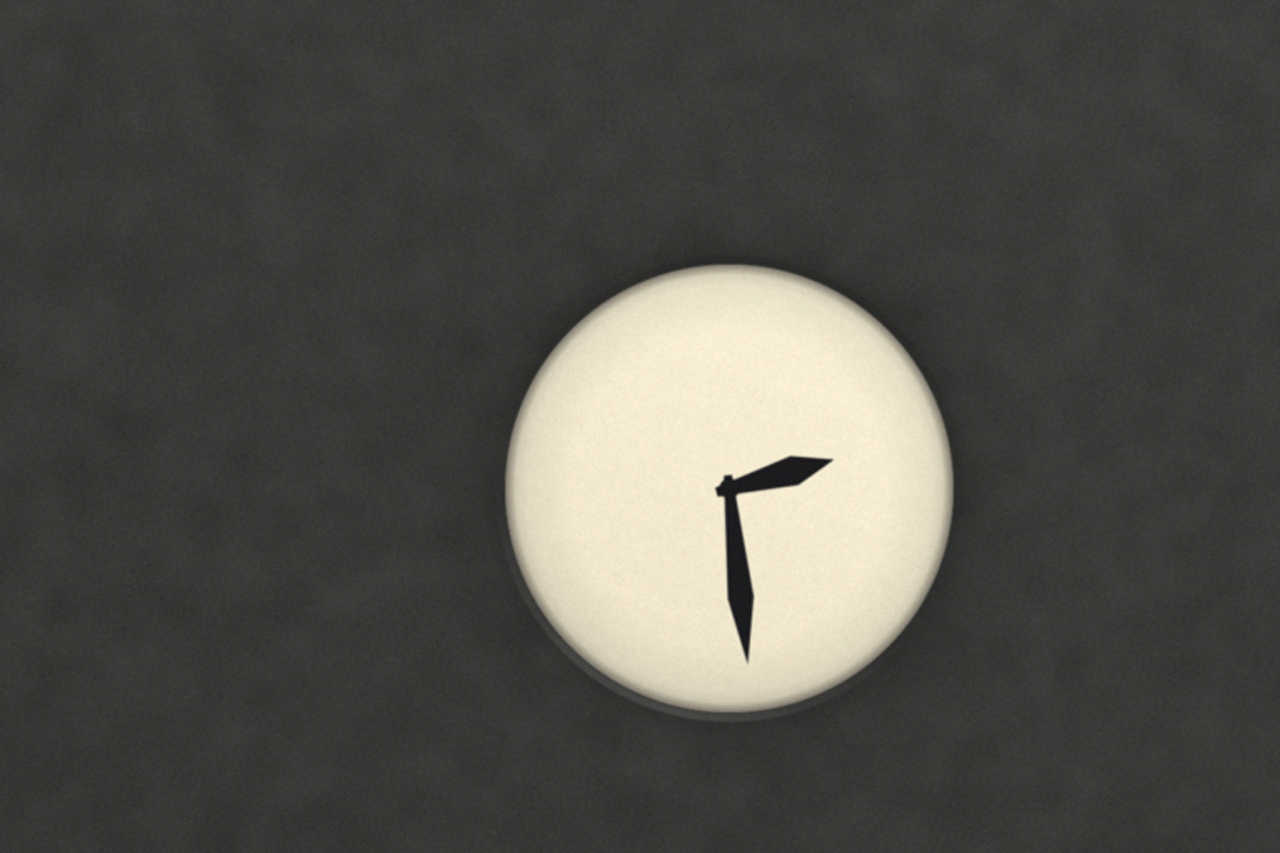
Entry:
h=2 m=29
